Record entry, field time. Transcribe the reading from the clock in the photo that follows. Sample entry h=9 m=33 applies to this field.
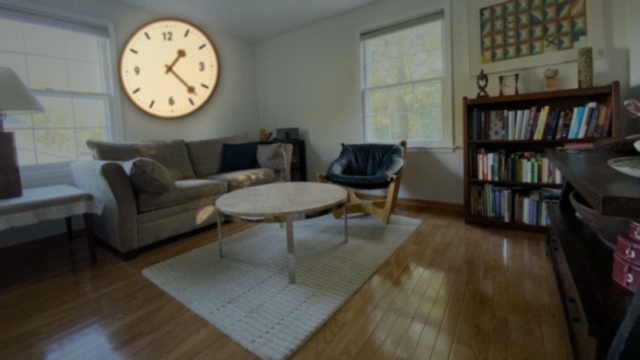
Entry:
h=1 m=23
